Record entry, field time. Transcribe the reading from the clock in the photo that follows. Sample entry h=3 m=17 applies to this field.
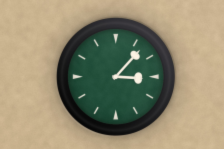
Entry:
h=3 m=7
